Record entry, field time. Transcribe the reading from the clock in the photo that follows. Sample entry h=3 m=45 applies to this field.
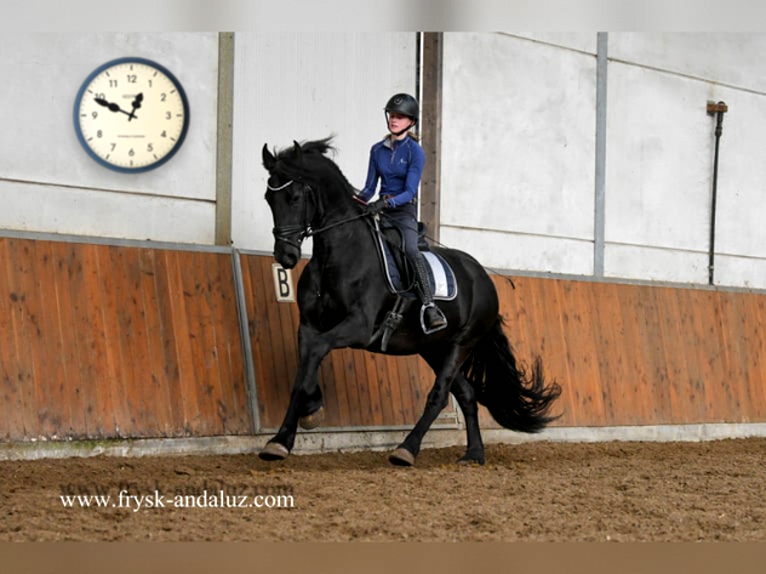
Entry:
h=12 m=49
